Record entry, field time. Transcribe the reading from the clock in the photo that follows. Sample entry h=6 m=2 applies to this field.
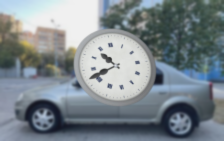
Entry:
h=10 m=42
